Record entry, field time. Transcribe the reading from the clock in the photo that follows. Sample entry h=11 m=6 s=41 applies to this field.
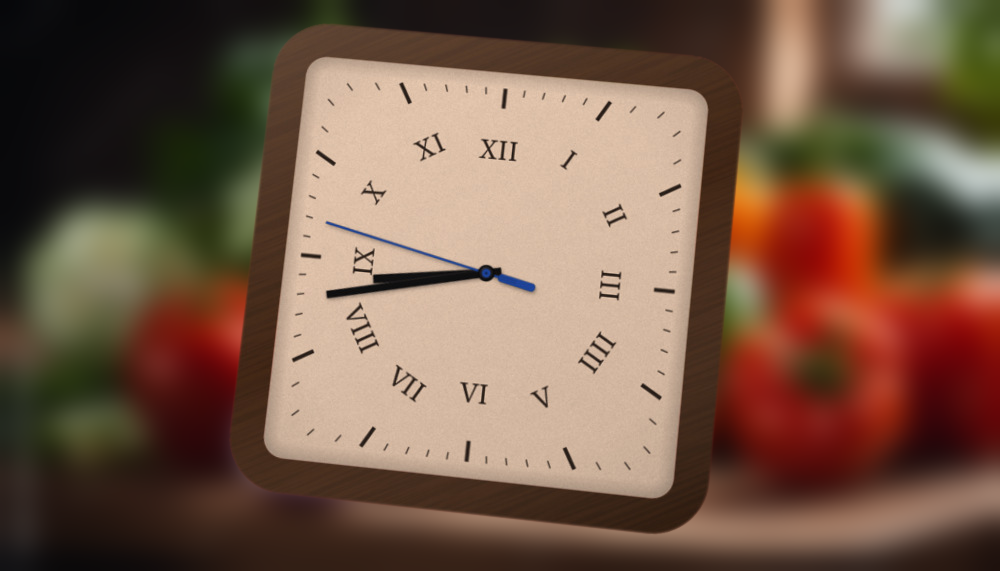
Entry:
h=8 m=42 s=47
